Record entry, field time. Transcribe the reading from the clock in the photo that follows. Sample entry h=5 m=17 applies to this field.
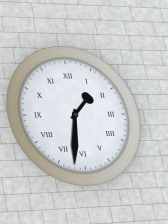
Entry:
h=1 m=32
